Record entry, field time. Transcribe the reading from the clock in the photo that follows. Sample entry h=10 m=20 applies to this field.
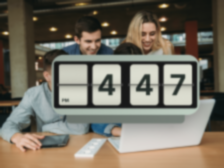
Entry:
h=4 m=47
